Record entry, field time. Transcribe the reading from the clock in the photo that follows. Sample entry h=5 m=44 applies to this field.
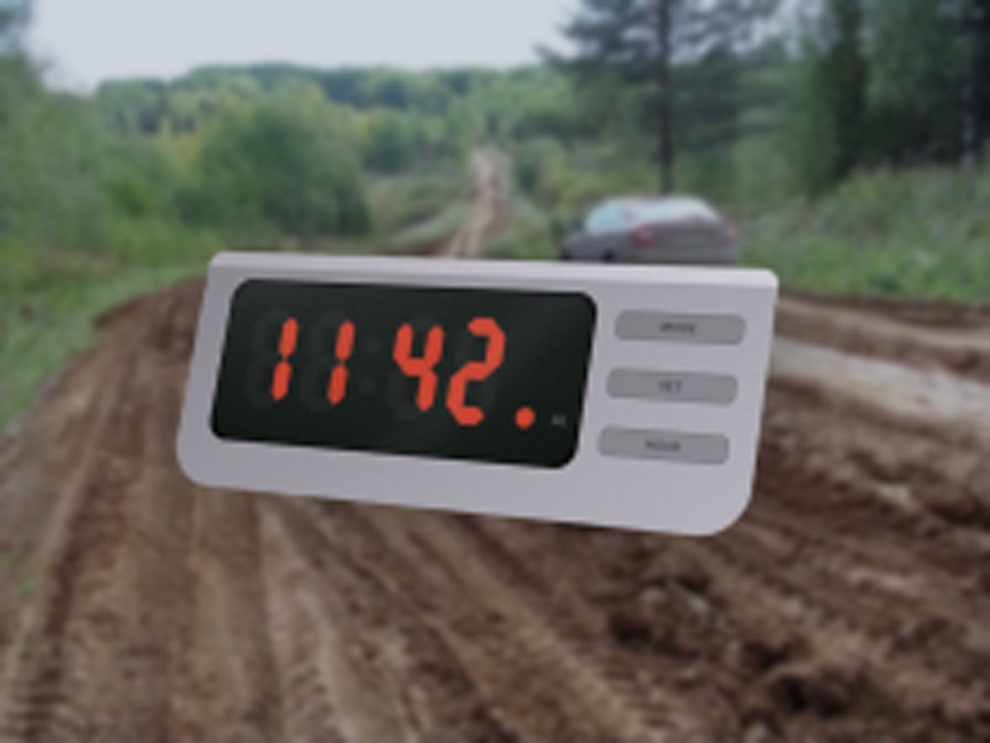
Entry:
h=11 m=42
